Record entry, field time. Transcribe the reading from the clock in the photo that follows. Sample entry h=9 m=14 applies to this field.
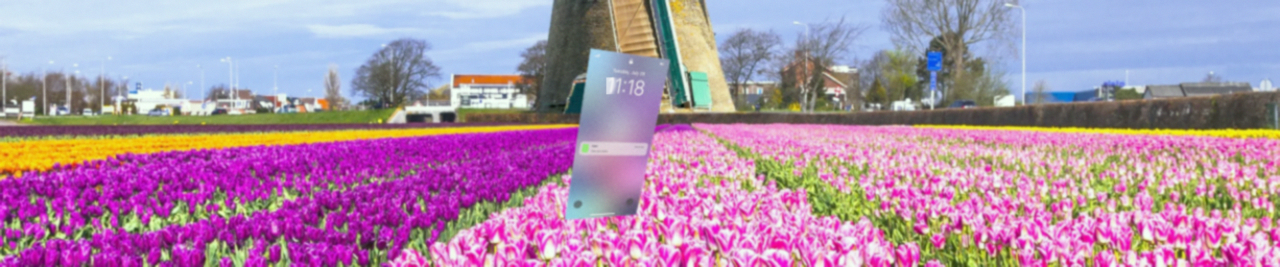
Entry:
h=11 m=18
